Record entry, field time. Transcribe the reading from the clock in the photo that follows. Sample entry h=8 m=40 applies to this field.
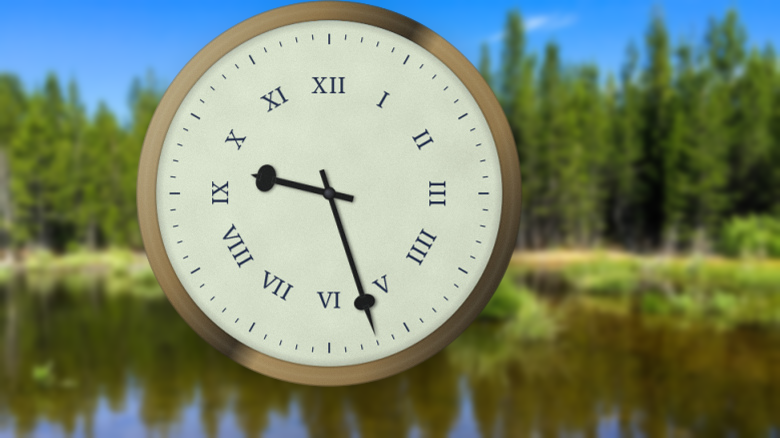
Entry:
h=9 m=27
